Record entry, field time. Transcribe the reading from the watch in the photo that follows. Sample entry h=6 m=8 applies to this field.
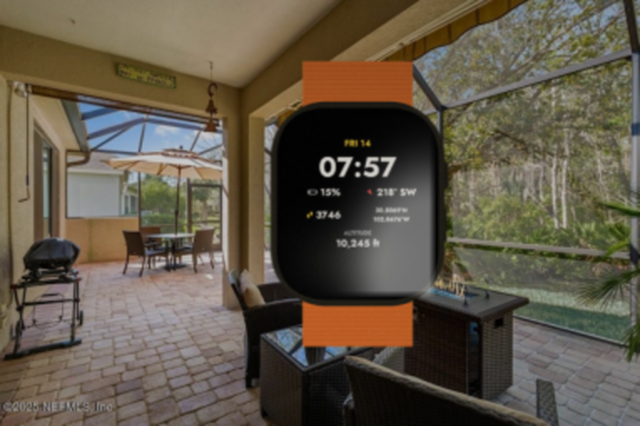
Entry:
h=7 m=57
